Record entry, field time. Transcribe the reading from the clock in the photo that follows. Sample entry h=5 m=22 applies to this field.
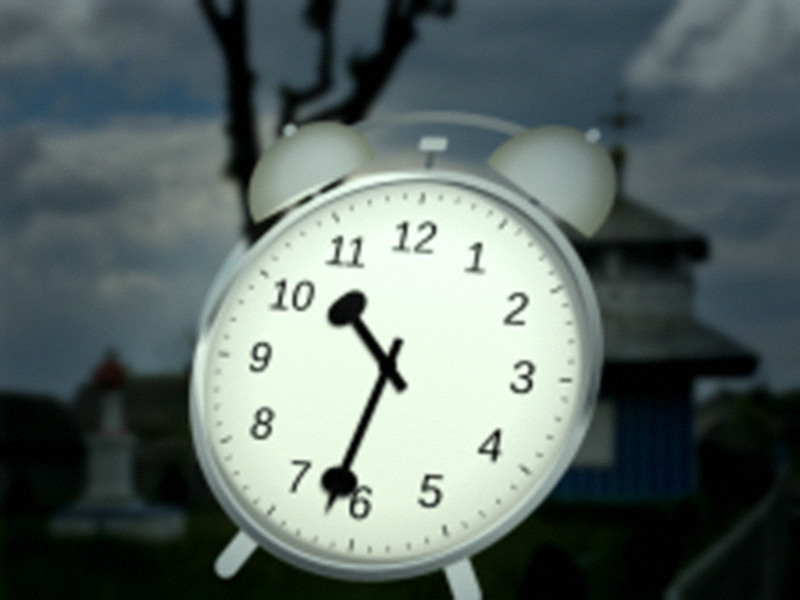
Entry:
h=10 m=32
